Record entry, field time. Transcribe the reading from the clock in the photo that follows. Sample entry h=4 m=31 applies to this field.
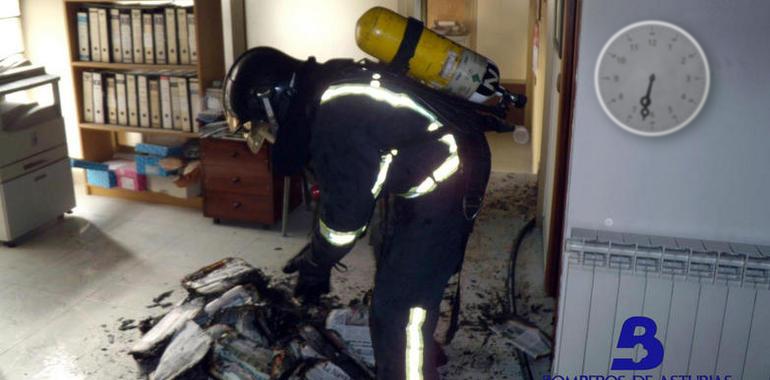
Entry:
h=6 m=32
